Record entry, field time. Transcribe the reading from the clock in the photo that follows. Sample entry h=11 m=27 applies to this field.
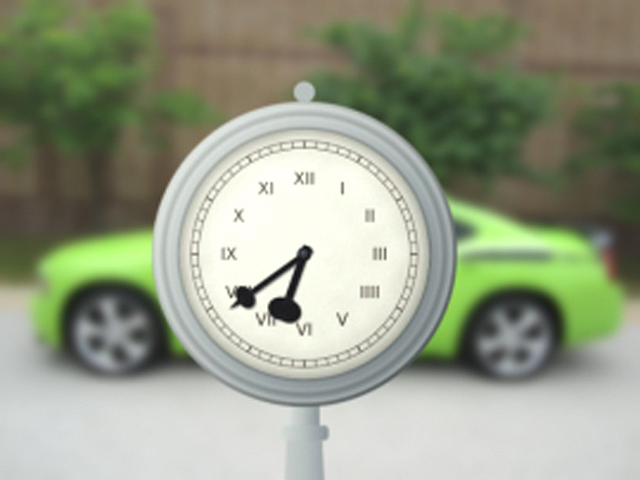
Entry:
h=6 m=39
